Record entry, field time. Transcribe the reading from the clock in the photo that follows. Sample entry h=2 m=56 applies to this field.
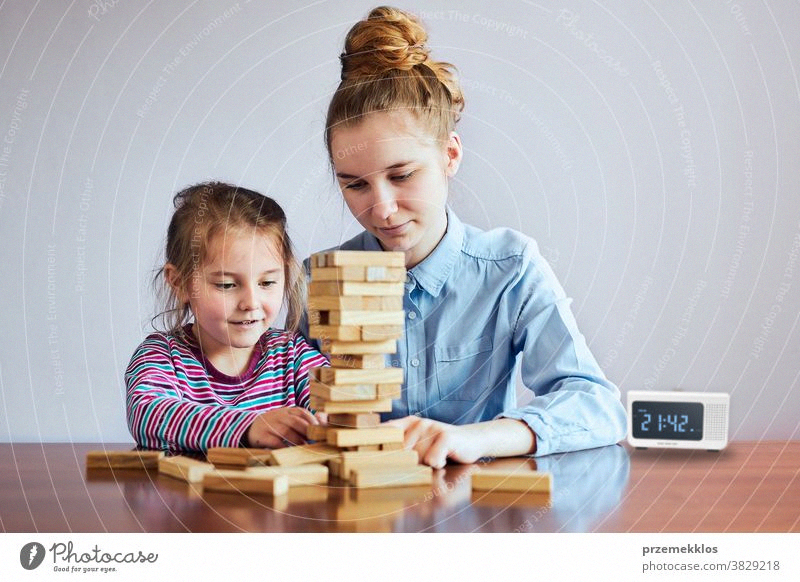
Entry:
h=21 m=42
